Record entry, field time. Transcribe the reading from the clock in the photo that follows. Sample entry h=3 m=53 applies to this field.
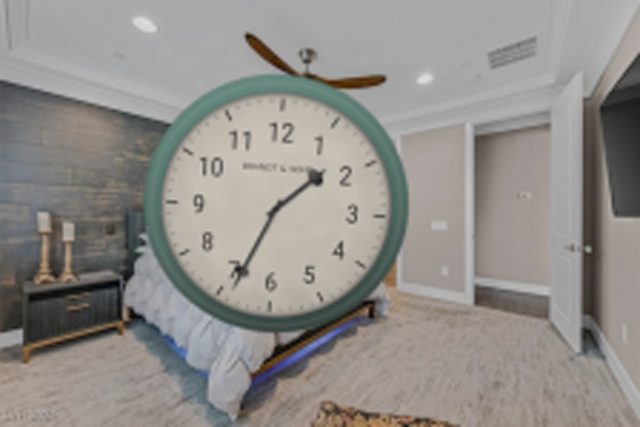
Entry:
h=1 m=34
